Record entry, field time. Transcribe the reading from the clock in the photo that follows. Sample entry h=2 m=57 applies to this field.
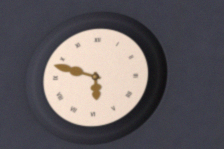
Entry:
h=5 m=48
